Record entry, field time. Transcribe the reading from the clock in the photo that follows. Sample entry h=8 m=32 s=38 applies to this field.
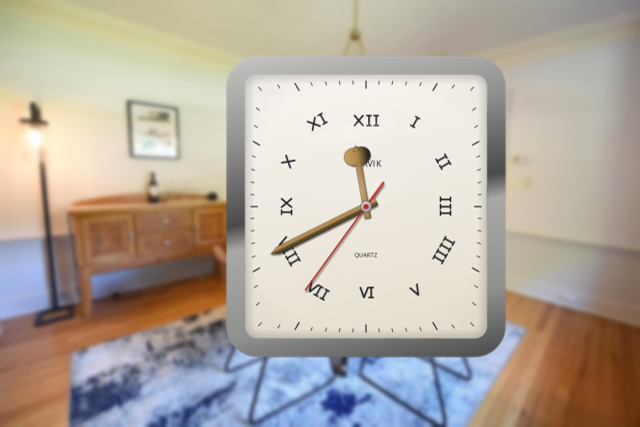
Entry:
h=11 m=40 s=36
